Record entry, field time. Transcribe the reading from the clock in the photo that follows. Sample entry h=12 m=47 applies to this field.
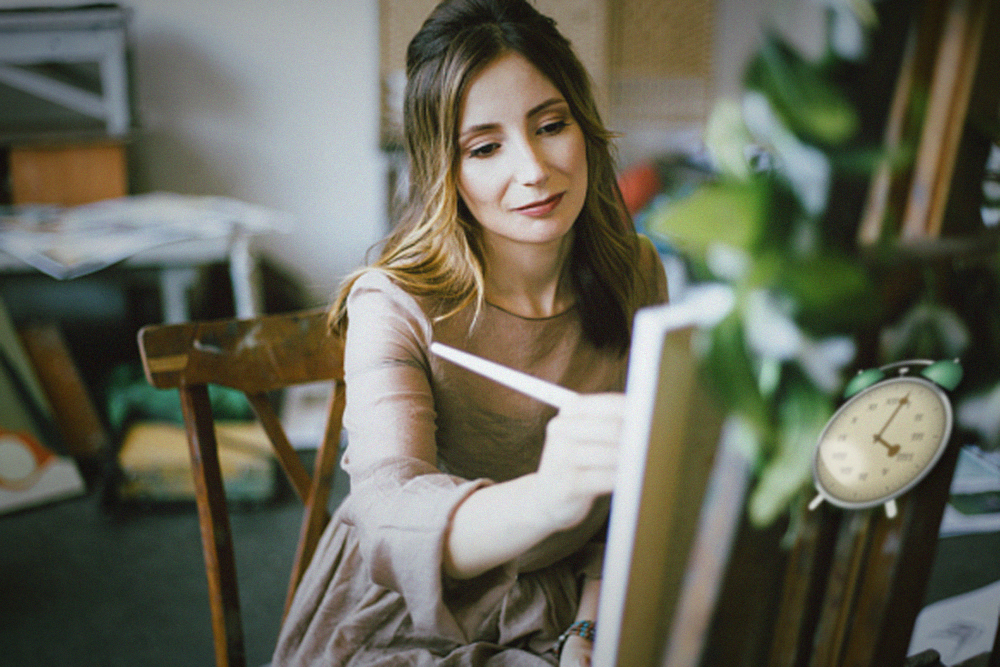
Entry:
h=4 m=3
